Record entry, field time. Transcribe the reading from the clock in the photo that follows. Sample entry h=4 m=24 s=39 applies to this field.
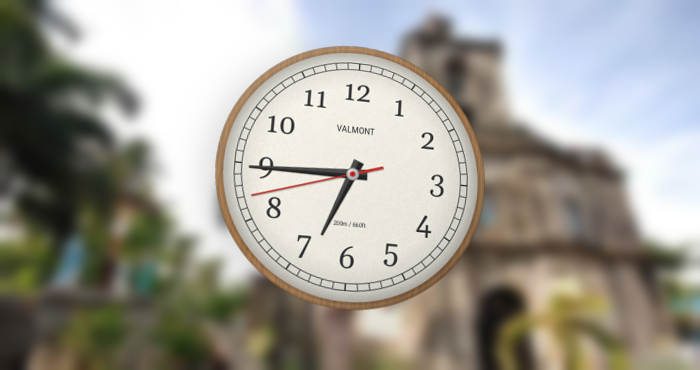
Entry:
h=6 m=44 s=42
